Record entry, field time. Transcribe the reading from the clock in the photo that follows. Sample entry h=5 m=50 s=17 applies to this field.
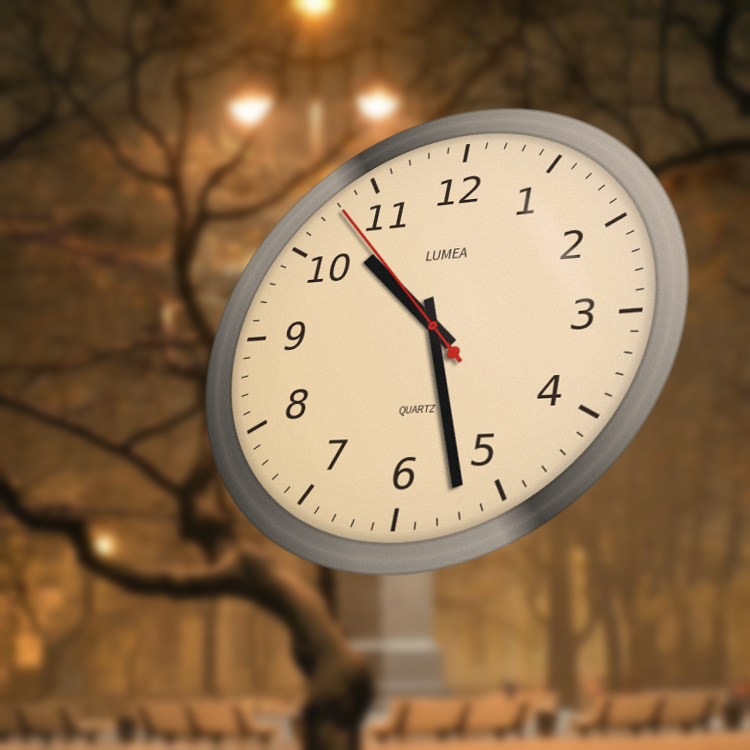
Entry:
h=10 m=26 s=53
